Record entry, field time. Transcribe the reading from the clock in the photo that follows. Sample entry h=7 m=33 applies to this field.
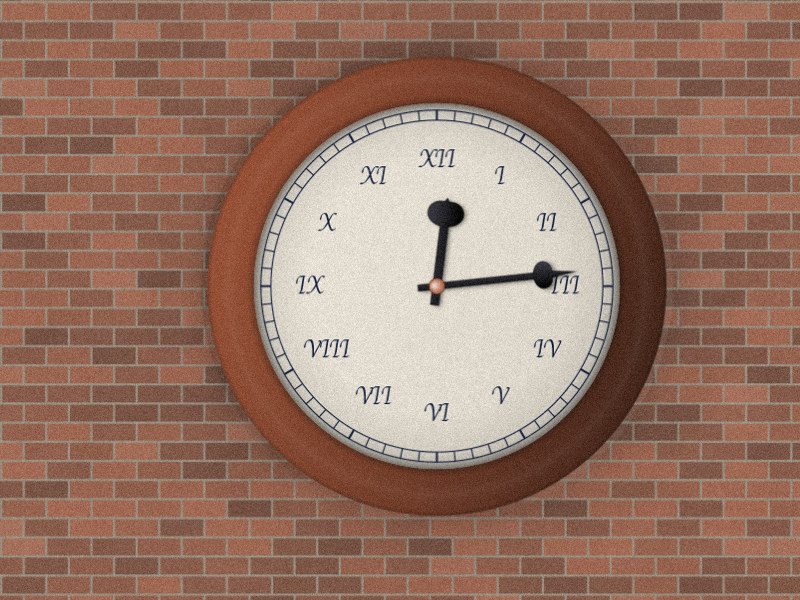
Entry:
h=12 m=14
